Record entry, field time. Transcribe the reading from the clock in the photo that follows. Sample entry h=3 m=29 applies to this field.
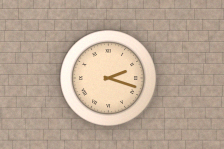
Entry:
h=2 m=18
